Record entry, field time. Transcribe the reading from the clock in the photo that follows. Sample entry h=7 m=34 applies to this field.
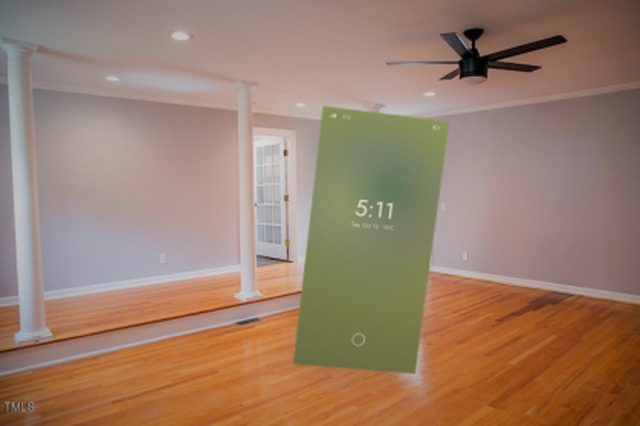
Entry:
h=5 m=11
